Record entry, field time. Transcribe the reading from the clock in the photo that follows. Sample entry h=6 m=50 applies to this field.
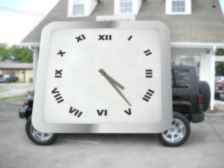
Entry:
h=4 m=24
